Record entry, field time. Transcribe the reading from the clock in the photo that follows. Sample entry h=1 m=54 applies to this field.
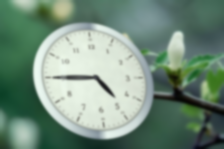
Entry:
h=4 m=45
